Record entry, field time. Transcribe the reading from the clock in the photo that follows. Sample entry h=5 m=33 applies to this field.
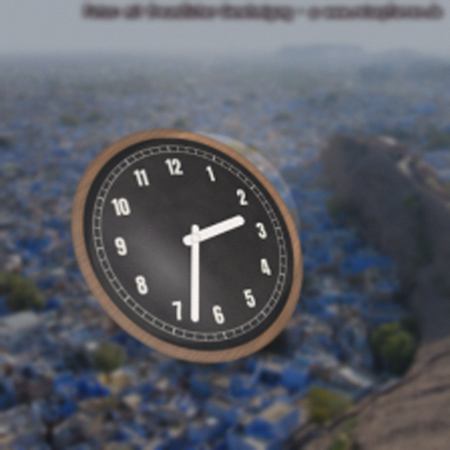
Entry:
h=2 m=33
